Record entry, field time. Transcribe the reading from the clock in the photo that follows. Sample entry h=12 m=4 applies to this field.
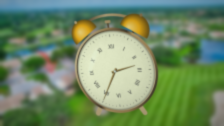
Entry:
h=2 m=35
